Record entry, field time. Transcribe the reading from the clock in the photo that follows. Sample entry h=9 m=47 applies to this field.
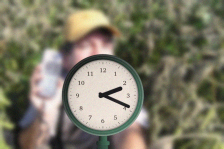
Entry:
h=2 m=19
